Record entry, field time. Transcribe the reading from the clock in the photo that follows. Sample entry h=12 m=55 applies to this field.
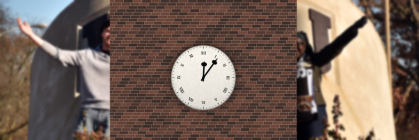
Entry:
h=12 m=6
